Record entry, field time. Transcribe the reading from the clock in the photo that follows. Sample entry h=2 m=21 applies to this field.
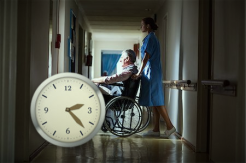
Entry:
h=2 m=23
